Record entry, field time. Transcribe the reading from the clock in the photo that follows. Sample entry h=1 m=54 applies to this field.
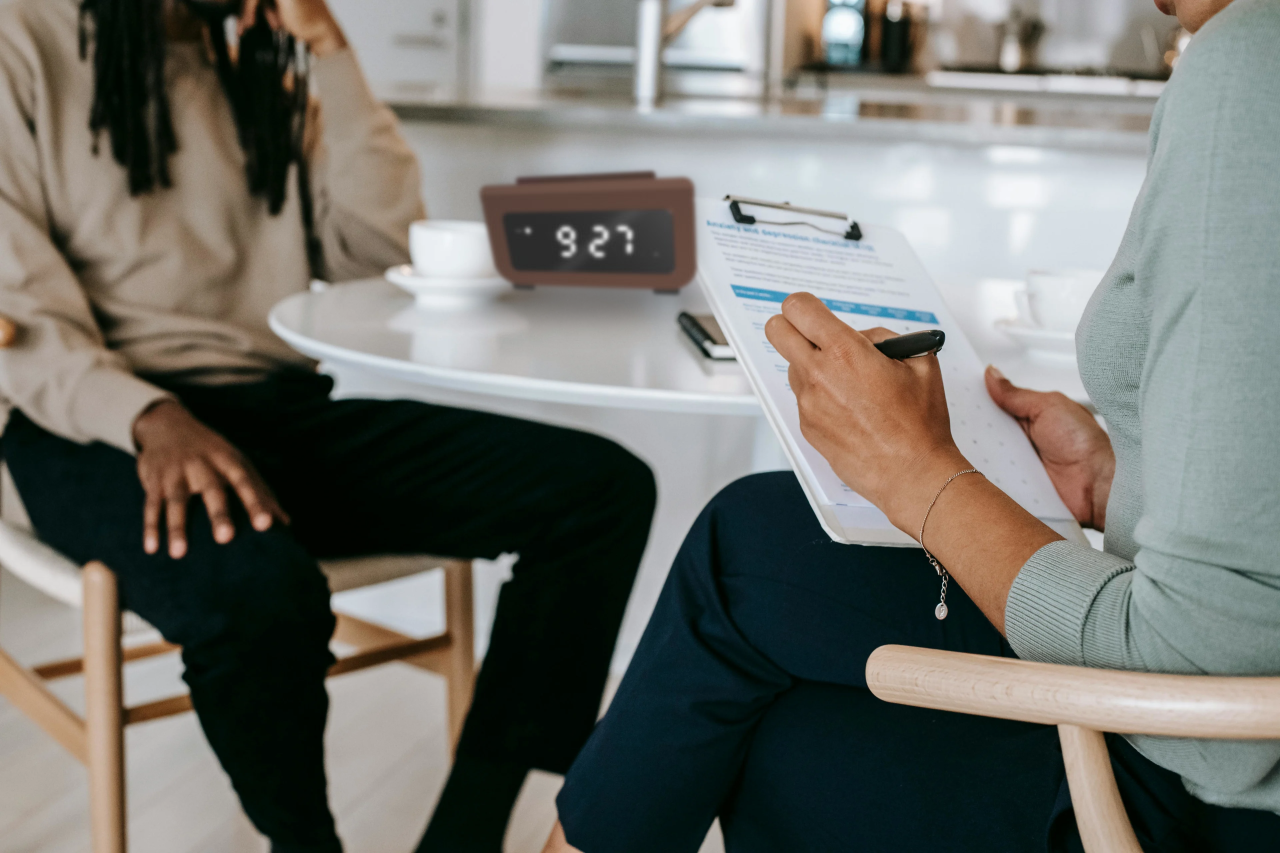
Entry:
h=9 m=27
